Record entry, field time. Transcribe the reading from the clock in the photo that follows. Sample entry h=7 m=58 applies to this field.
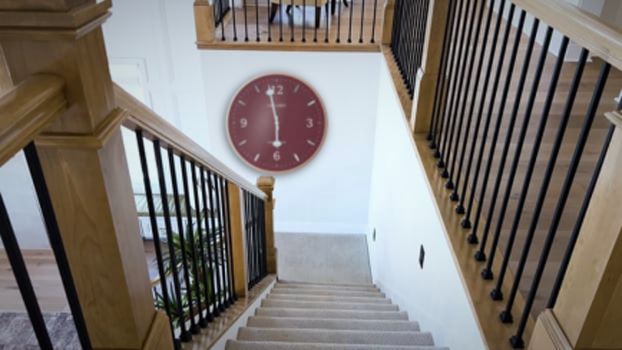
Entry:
h=5 m=58
